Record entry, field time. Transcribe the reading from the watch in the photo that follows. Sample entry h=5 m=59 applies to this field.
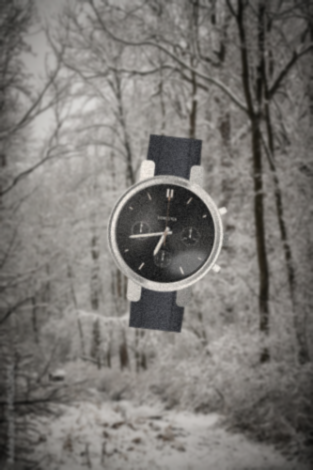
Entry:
h=6 m=43
